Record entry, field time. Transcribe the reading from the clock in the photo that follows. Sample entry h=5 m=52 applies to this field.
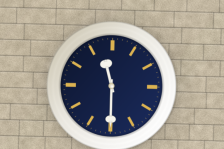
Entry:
h=11 m=30
